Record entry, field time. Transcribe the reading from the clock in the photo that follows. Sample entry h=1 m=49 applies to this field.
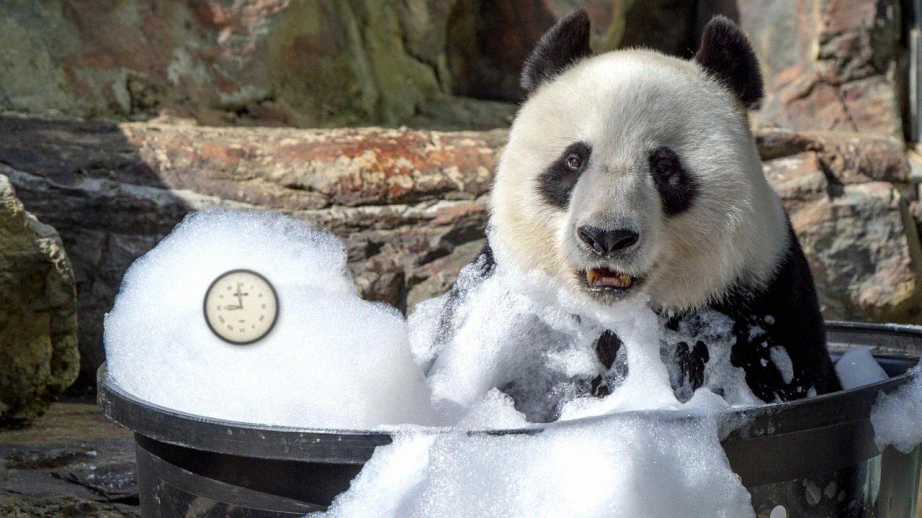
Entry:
h=8 m=59
